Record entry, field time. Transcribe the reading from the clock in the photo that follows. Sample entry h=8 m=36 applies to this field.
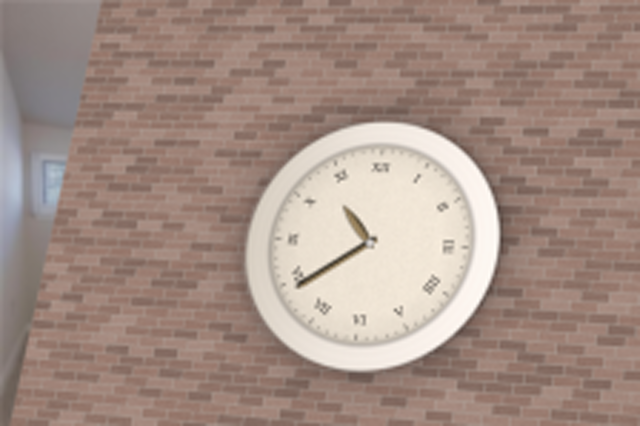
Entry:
h=10 m=39
